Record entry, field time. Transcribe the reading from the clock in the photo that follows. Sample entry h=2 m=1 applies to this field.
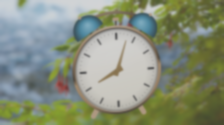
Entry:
h=8 m=3
